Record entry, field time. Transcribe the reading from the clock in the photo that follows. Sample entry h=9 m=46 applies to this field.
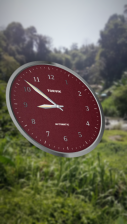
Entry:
h=8 m=52
